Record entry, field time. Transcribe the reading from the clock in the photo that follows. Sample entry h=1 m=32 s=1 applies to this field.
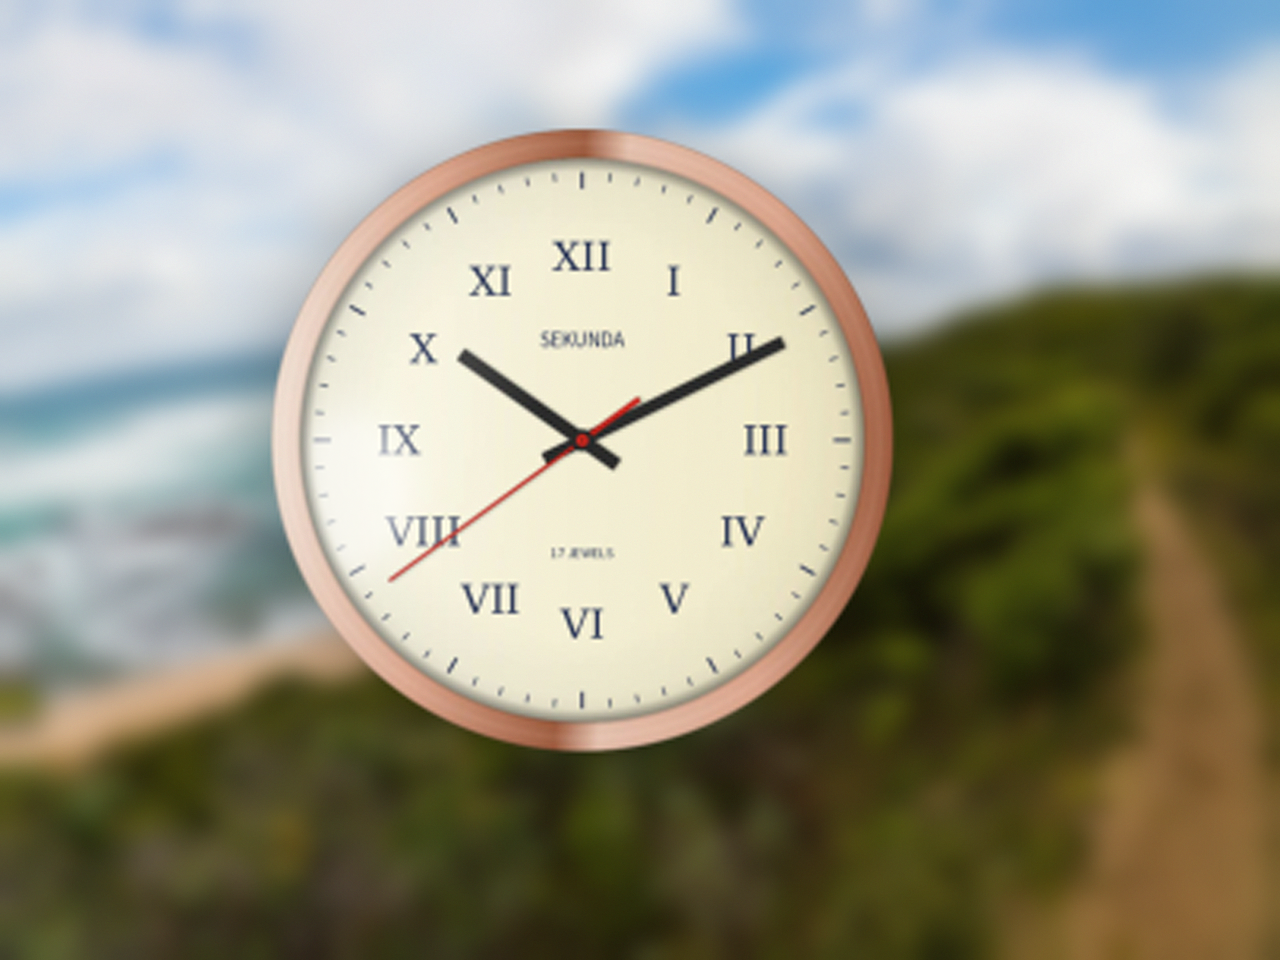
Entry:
h=10 m=10 s=39
